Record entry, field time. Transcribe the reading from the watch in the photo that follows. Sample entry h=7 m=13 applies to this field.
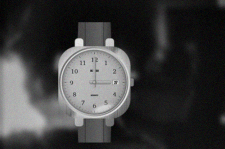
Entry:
h=3 m=0
